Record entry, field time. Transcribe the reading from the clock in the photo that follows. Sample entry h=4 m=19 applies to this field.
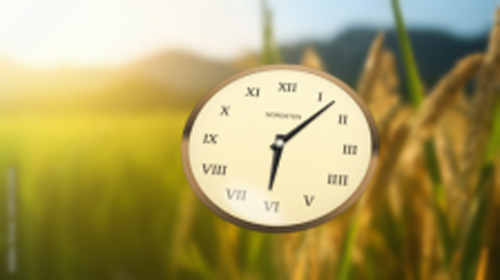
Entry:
h=6 m=7
